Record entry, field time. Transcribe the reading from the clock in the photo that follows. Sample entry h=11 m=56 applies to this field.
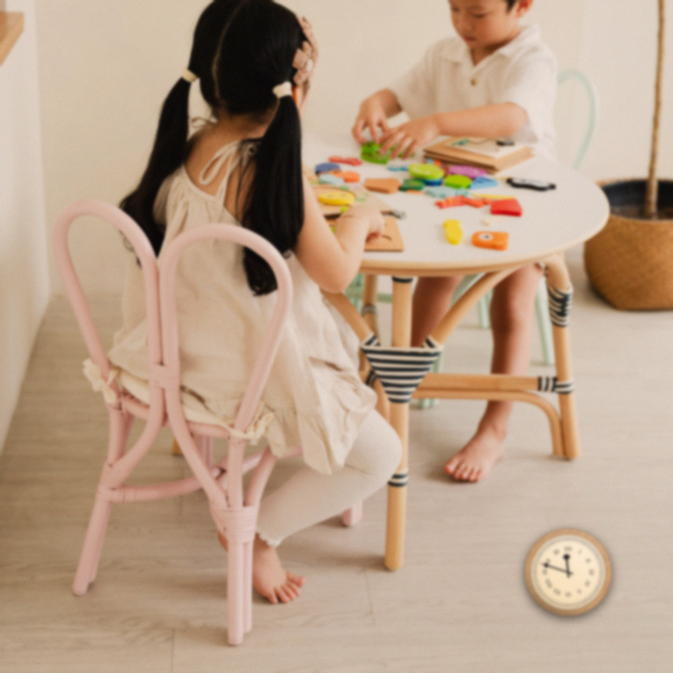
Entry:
h=11 m=48
